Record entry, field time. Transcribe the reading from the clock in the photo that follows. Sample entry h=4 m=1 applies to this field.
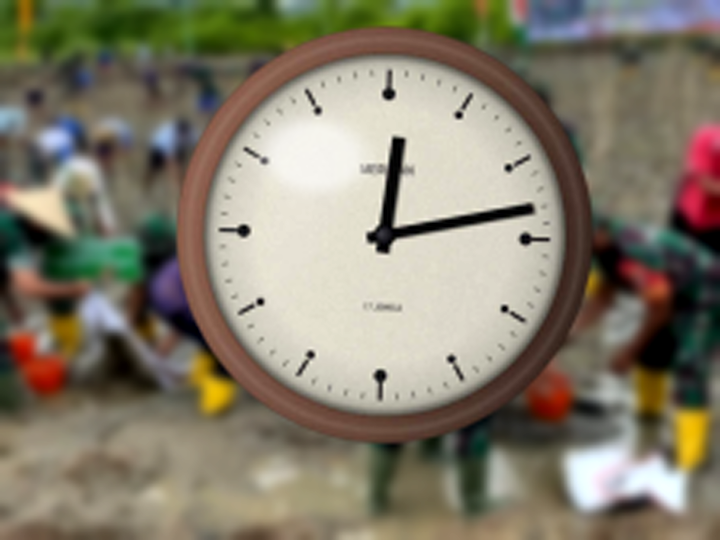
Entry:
h=12 m=13
